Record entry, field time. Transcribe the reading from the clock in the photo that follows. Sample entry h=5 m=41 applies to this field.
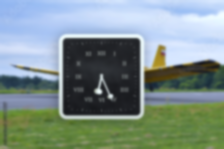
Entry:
h=6 m=26
